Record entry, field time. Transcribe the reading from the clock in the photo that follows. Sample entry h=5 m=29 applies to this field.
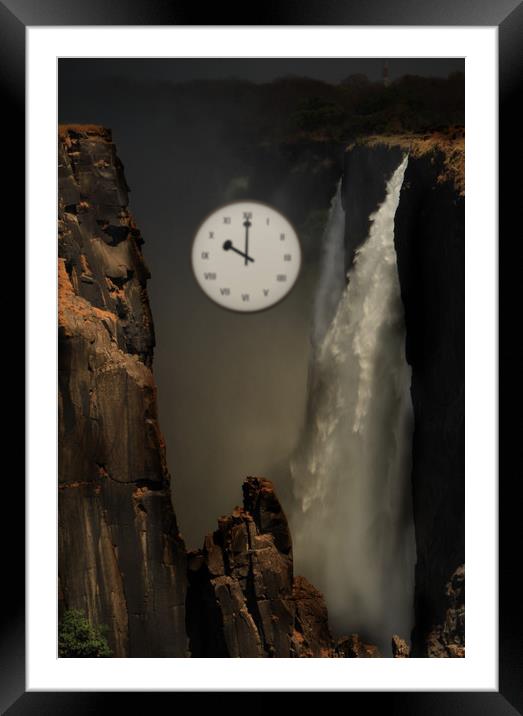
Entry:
h=10 m=0
